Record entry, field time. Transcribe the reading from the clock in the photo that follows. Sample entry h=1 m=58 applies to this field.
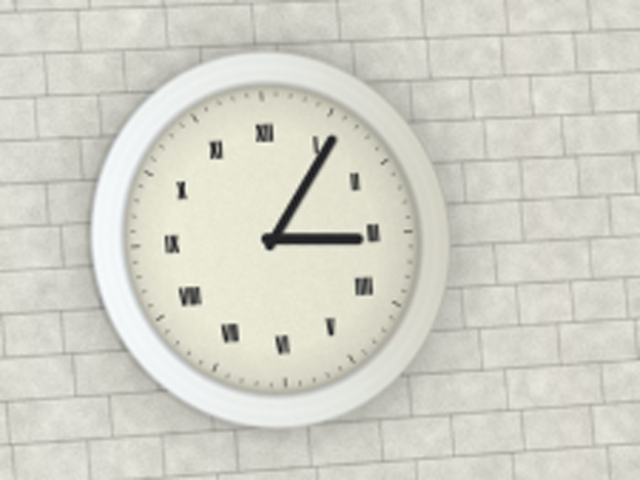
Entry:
h=3 m=6
